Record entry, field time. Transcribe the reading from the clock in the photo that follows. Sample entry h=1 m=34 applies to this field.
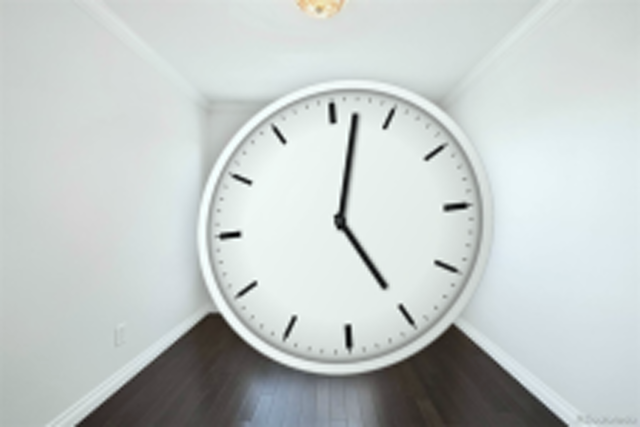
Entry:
h=5 m=2
